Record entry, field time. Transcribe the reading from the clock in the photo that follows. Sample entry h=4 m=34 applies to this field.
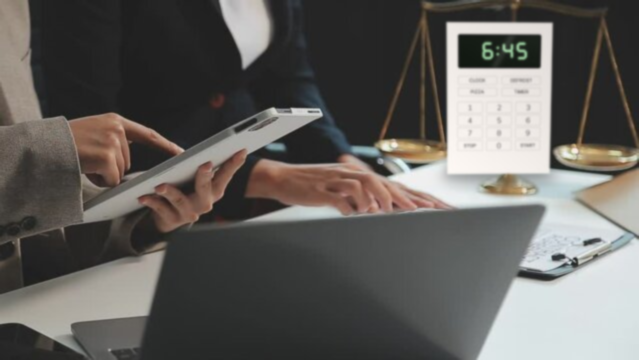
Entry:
h=6 m=45
